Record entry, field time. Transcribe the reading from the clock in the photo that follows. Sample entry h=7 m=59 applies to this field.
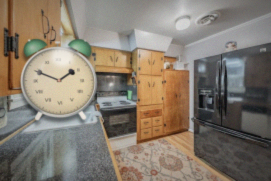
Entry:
h=1 m=49
